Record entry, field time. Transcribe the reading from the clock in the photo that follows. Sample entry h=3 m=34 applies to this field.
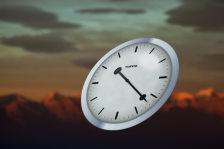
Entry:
h=10 m=22
